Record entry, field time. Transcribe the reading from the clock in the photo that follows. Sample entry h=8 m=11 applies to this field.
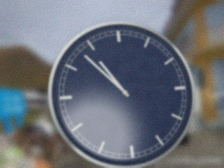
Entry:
h=10 m=53
